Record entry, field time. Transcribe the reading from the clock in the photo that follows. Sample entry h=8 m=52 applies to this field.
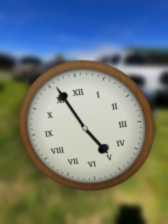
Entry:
h=4 m=56
